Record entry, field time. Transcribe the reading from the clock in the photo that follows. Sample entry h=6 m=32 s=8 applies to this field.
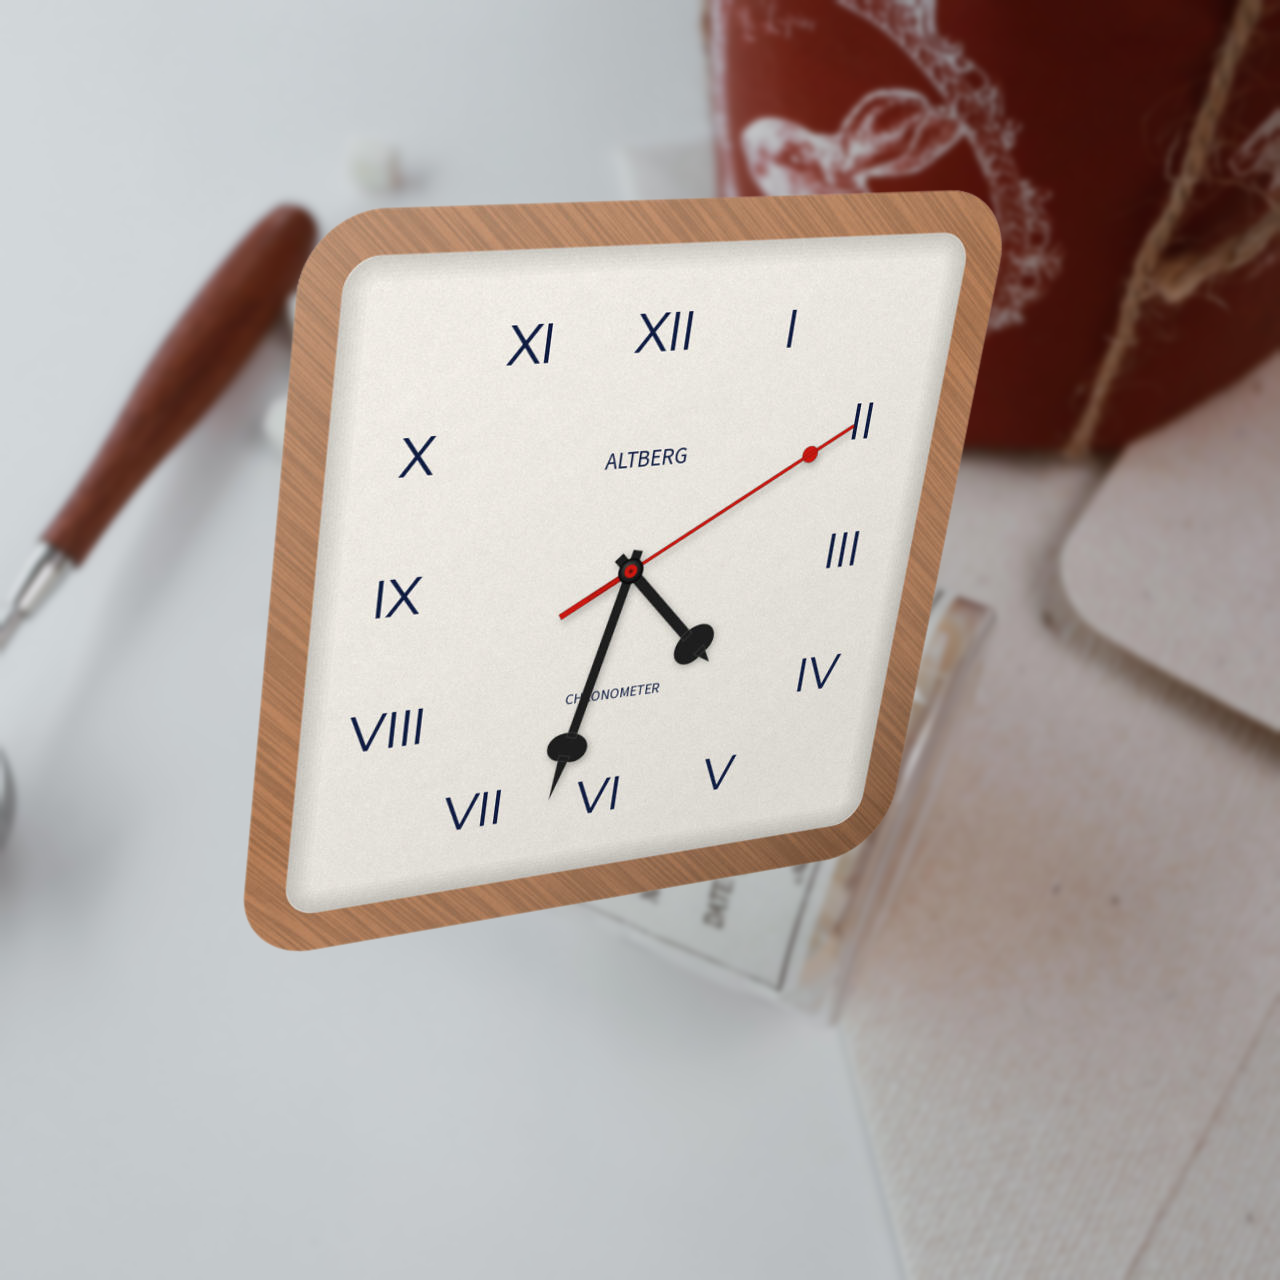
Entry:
h=4 m=32 s=10
